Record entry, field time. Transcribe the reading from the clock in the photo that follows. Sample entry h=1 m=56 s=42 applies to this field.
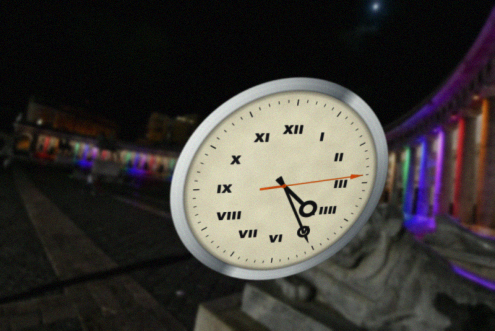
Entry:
h=4 m=25 s=14
